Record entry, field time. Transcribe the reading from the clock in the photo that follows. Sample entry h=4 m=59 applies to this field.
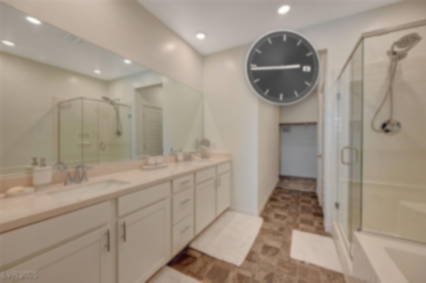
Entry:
h=2 m=44
